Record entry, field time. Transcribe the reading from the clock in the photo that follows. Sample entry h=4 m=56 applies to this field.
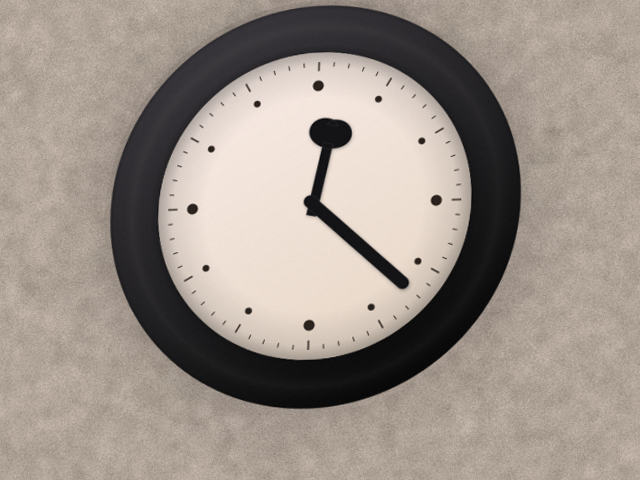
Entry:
h=12 m=22
